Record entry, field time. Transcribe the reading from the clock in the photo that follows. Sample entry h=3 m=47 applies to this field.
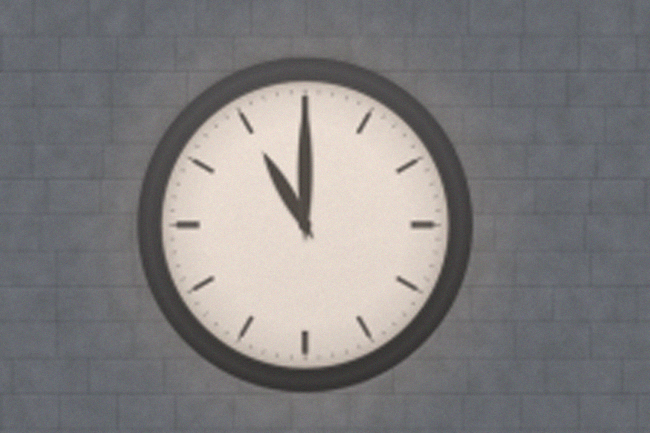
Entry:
h=11 m=0
